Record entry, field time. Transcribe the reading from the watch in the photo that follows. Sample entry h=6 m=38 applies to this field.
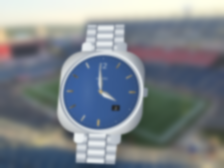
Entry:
h=3 m=59
